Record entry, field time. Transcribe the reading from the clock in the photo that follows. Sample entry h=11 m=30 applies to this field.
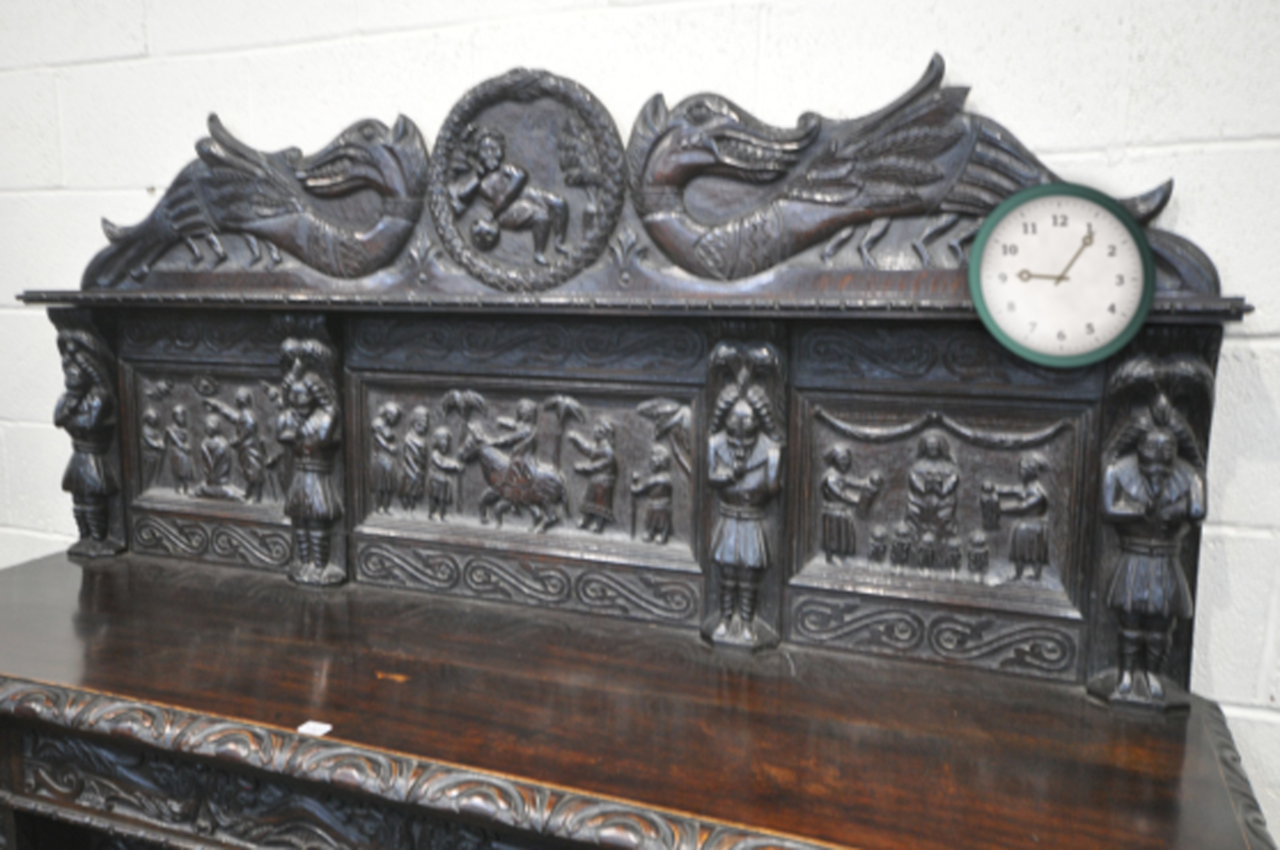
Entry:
h=9 m=6
